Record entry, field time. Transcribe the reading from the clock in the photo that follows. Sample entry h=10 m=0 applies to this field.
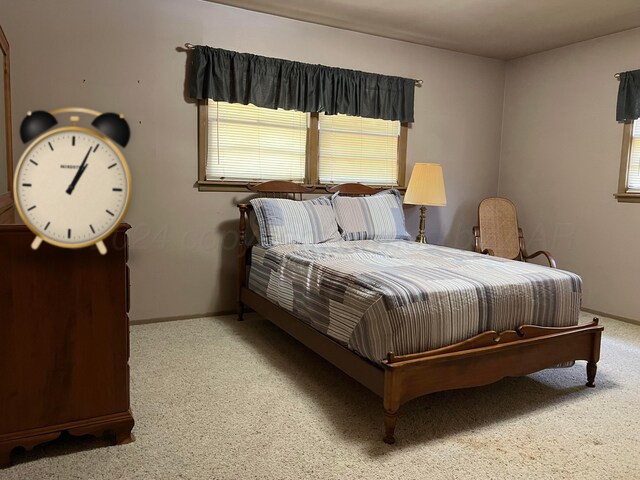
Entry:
h=1 m=4
